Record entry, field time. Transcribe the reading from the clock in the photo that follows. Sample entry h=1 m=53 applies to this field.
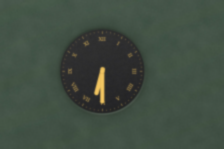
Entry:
h=6 m=30
